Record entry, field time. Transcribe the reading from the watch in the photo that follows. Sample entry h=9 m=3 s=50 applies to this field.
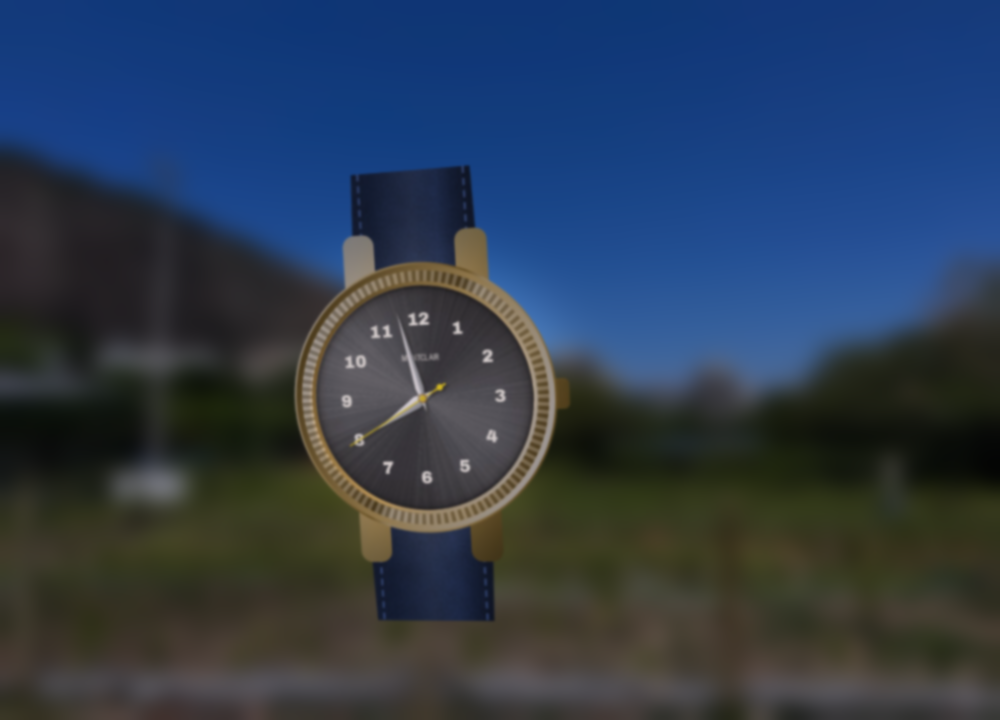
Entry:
h=7 m=57 s=40
